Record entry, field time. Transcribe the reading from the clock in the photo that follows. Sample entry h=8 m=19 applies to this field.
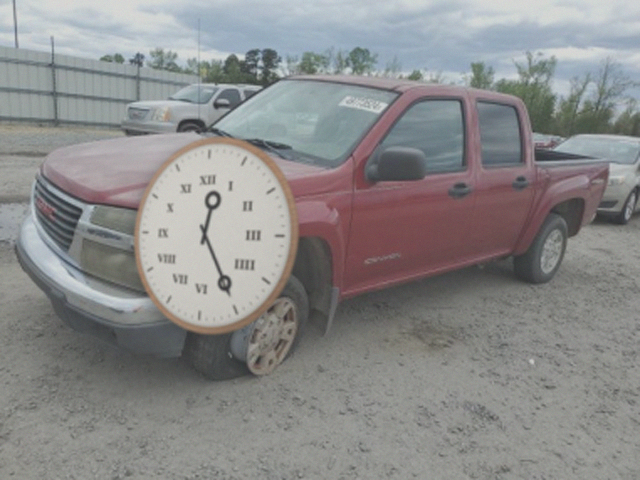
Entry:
h=12 m=25
